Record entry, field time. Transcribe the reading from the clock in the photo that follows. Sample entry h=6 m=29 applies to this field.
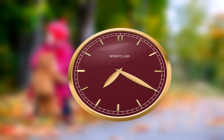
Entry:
h=7 m=20
